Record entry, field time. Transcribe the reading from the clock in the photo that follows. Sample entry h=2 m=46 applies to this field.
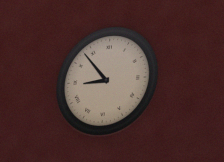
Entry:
h=8 m=53
